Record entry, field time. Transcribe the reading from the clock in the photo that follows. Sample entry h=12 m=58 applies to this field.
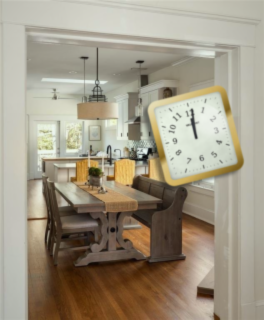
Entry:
h=12 m=1
